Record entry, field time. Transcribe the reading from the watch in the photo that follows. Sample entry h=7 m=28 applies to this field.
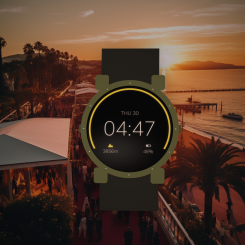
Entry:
h=4 m=47
